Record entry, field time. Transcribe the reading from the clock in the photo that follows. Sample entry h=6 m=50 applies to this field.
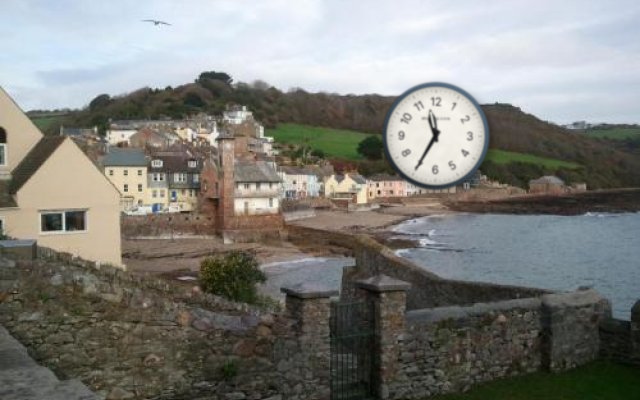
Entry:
h=11 m=35
